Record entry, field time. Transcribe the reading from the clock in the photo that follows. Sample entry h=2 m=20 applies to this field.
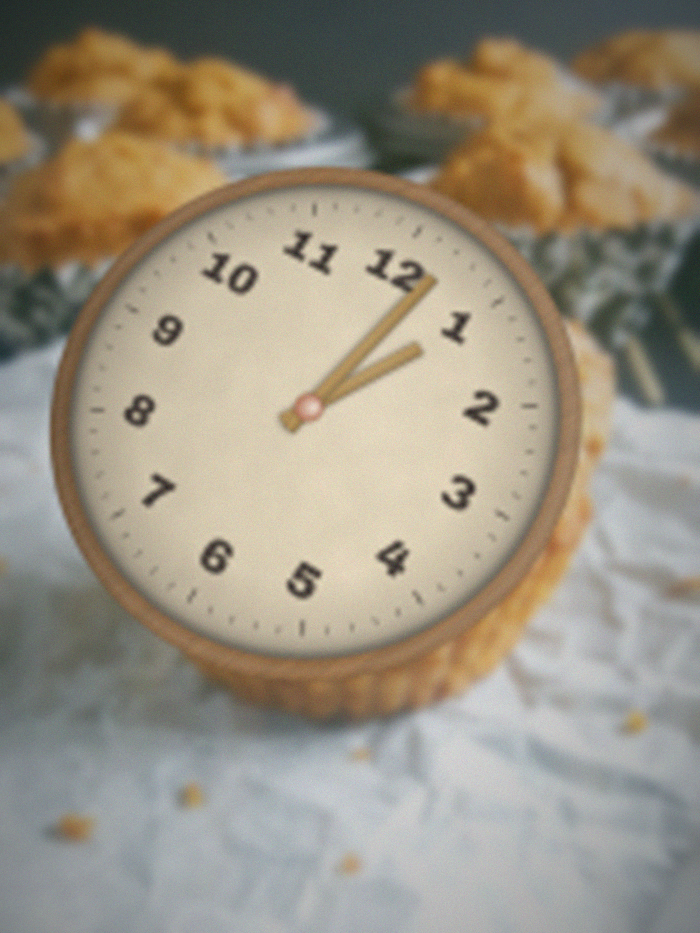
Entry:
h=1 m=2
